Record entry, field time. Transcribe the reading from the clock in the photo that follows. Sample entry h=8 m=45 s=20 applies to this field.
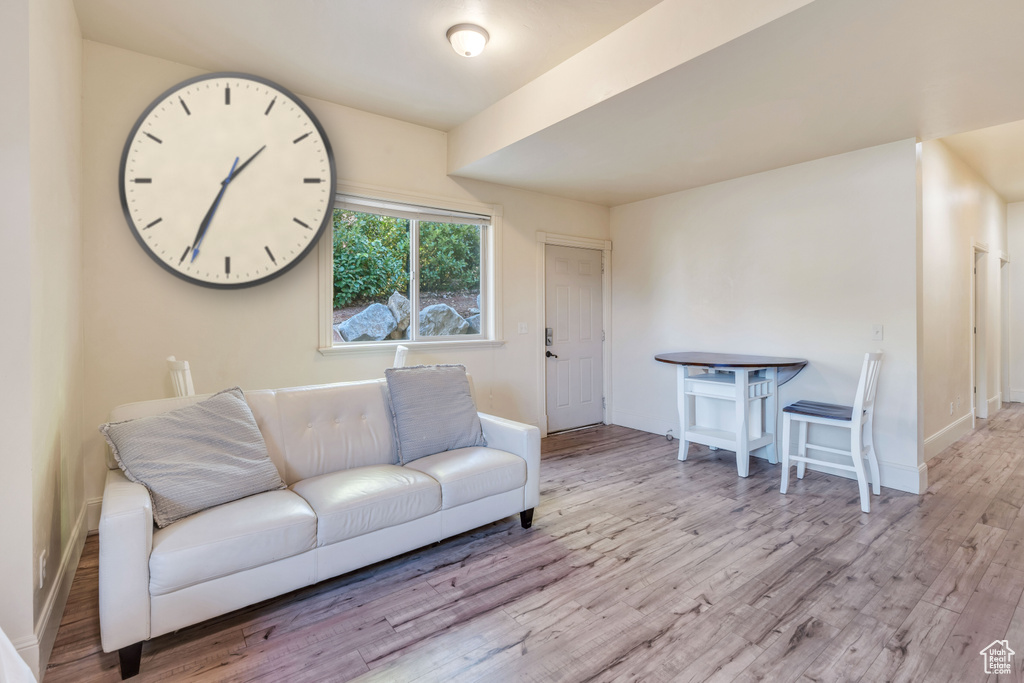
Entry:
h=1 m=34 s=34
